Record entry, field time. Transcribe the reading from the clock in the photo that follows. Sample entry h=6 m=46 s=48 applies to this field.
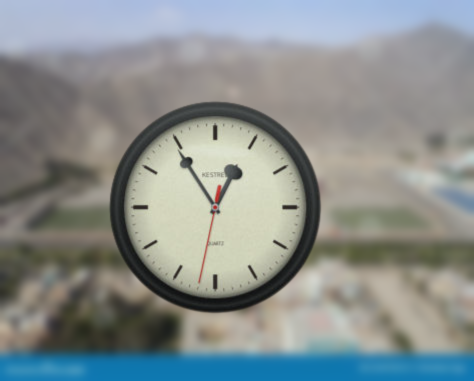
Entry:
h=12 m=54 s=32
